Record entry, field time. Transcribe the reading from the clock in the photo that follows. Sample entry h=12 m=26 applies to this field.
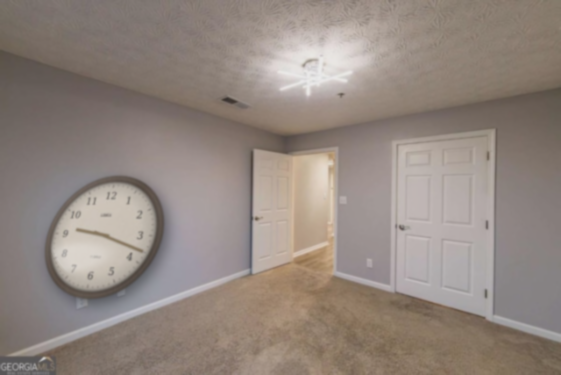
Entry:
h=9 m=18
